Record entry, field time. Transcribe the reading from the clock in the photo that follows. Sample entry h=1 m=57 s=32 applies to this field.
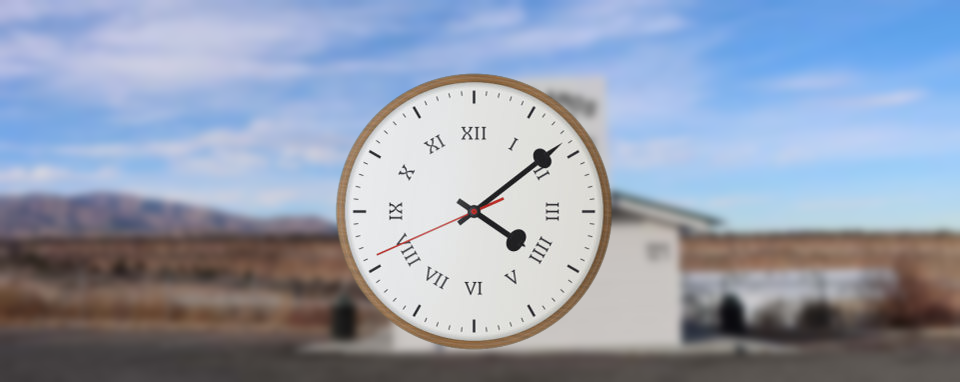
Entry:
h=4 m=8 s=41
